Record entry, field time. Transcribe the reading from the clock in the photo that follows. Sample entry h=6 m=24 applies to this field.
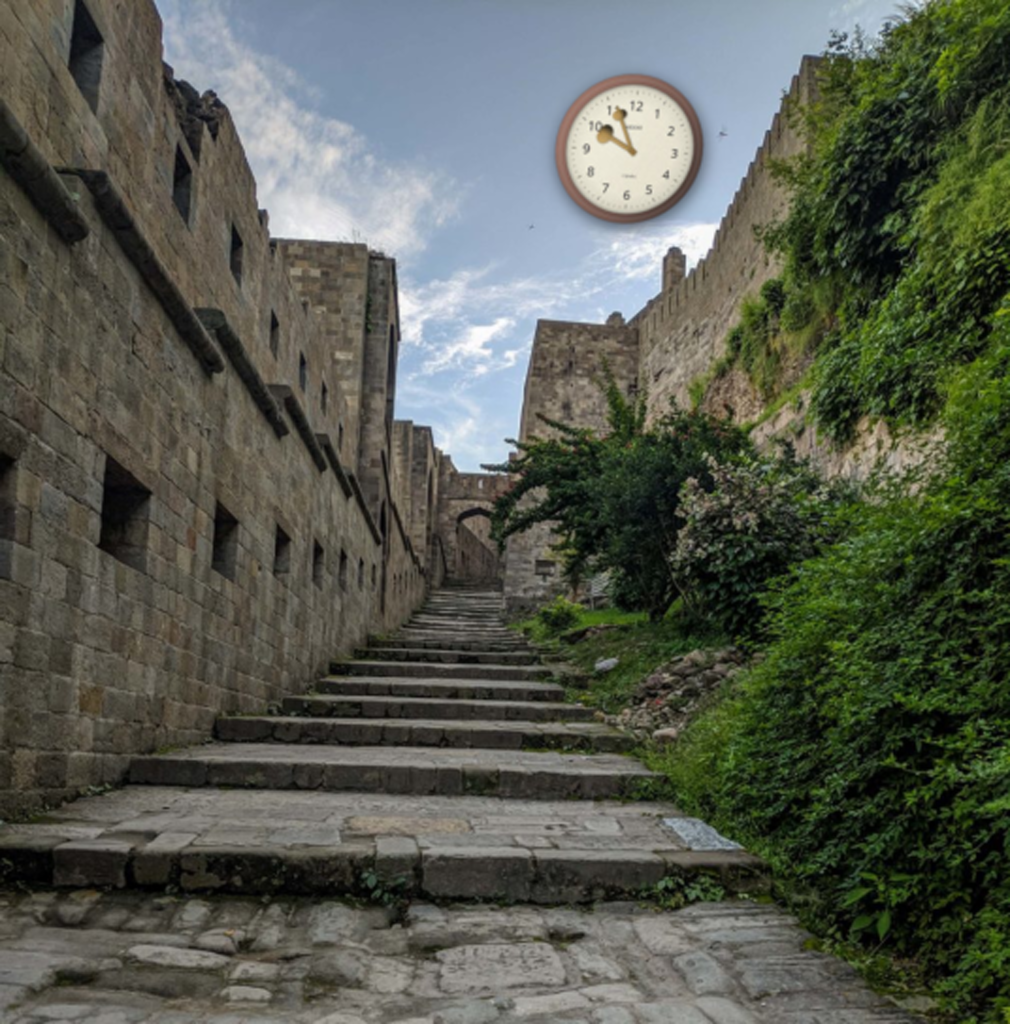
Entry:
h=9 m=56
